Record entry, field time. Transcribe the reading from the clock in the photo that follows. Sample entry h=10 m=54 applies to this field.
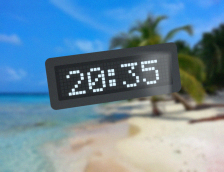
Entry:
h=20 m=35
